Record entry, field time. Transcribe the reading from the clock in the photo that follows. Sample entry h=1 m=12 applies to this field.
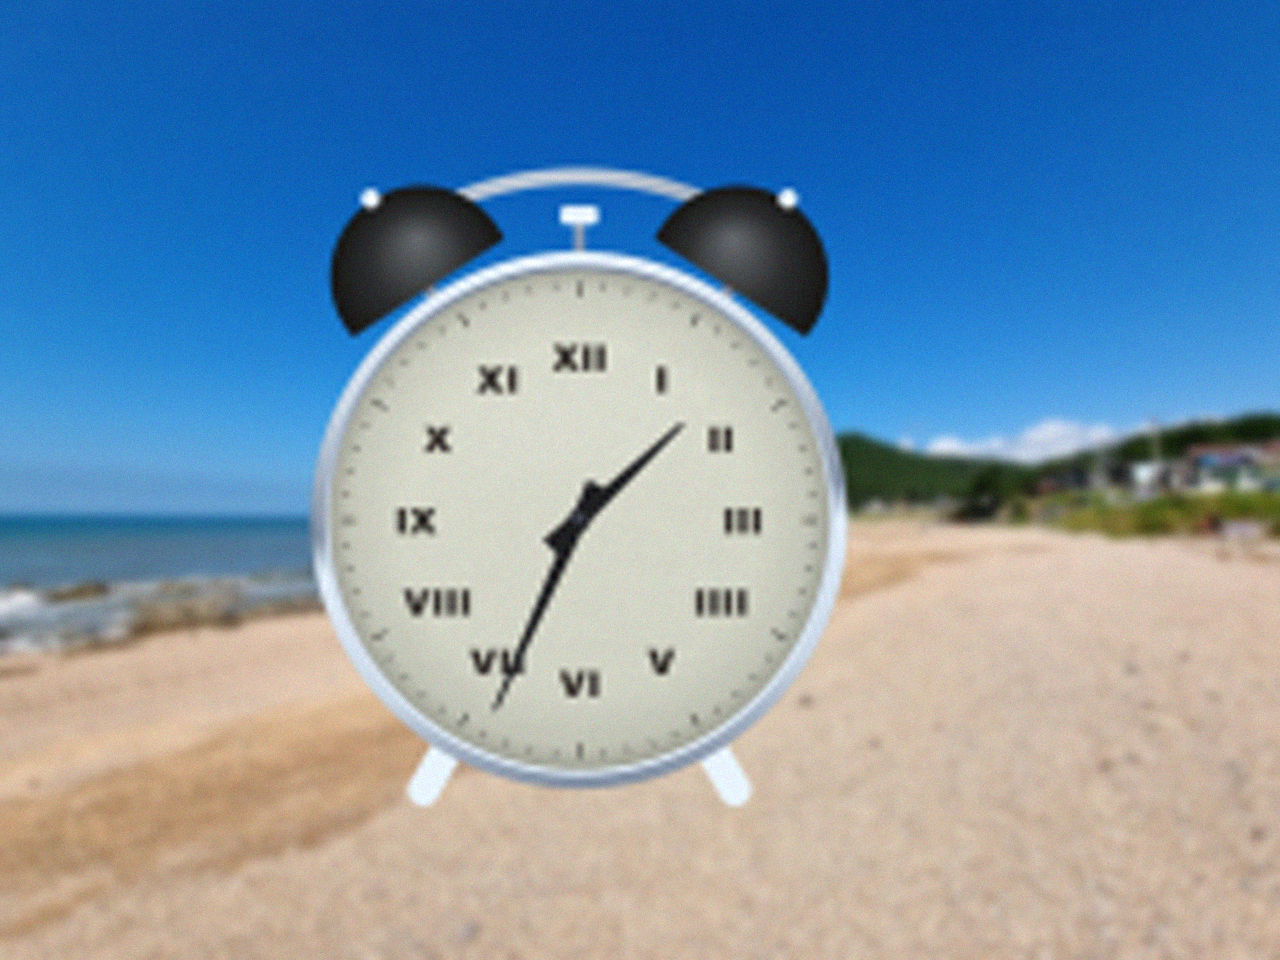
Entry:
h=1 m=34
